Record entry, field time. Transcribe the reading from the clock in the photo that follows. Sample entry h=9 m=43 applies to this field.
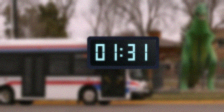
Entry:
h=1 m=31
